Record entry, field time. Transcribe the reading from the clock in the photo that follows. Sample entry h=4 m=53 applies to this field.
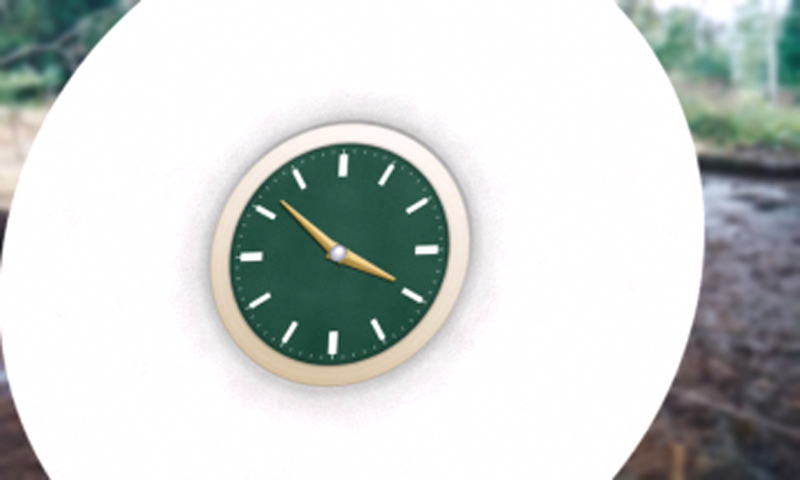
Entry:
h=3 m=52
